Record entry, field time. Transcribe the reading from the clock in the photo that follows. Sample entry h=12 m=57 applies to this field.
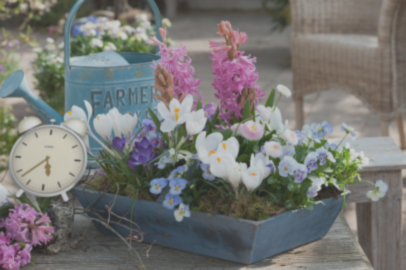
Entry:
h=5 m=38
